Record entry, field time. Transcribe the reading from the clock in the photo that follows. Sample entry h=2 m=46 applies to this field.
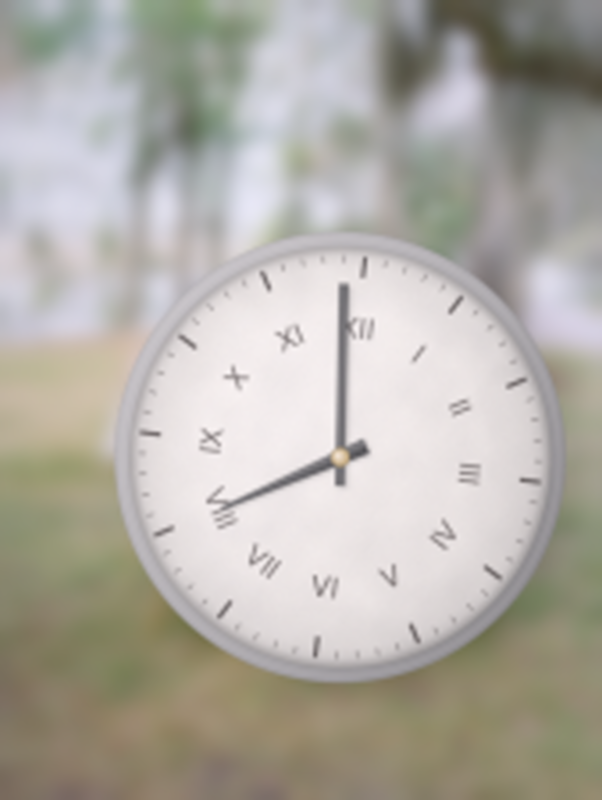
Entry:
h=7 m=59
